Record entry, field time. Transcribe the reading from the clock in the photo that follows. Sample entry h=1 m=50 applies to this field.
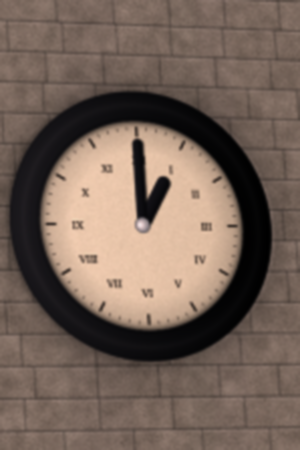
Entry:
h=1 m=0
